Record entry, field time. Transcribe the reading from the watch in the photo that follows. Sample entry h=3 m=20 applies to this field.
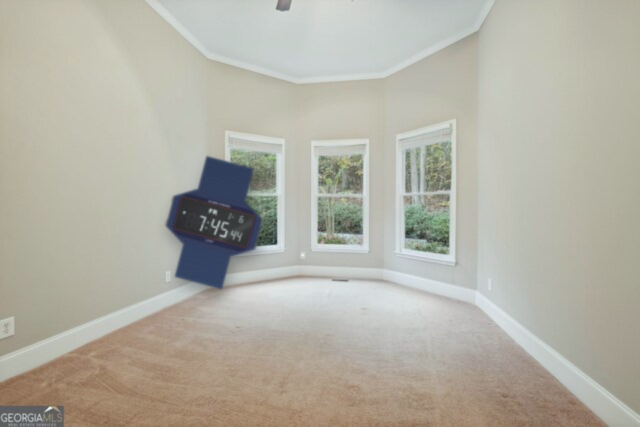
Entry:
h=7 m=45
